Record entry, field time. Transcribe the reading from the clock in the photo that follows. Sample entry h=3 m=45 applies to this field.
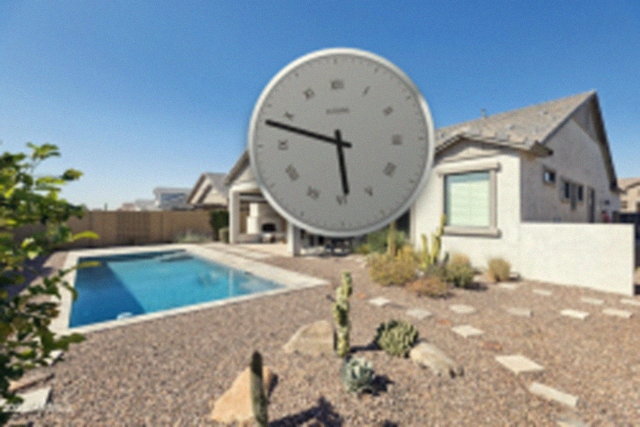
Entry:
h=5 m=48
